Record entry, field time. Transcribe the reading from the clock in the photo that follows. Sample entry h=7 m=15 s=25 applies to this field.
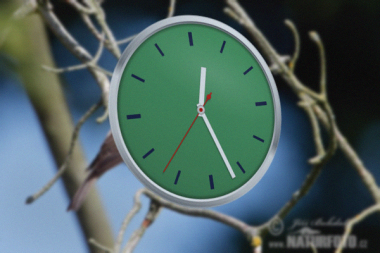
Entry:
h=12 m=26 s=37
